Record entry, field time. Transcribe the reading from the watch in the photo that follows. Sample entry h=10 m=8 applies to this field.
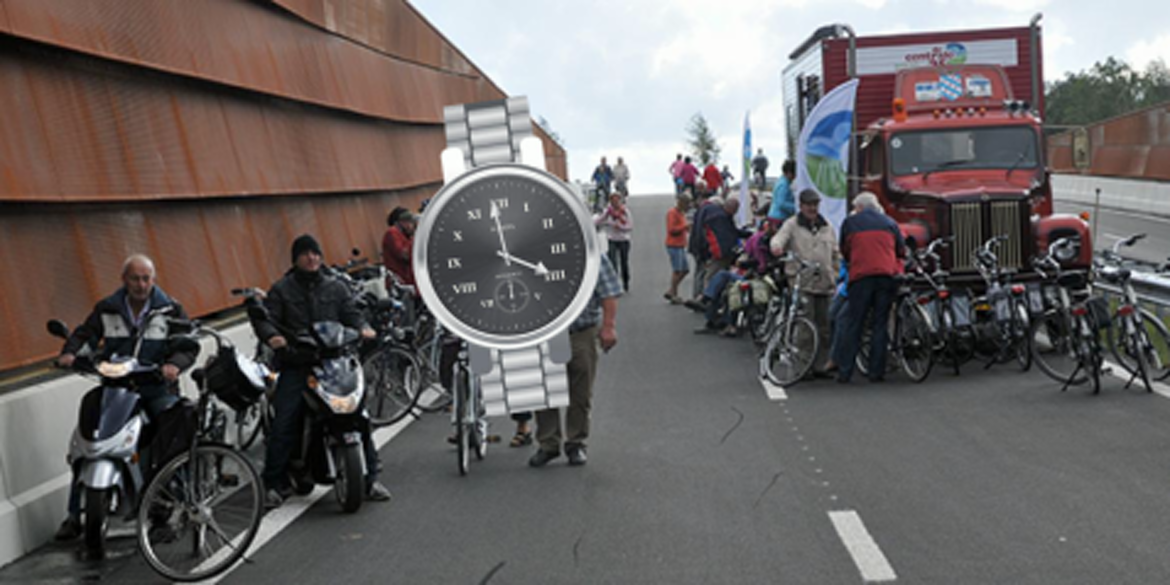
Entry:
h=3 m=59
